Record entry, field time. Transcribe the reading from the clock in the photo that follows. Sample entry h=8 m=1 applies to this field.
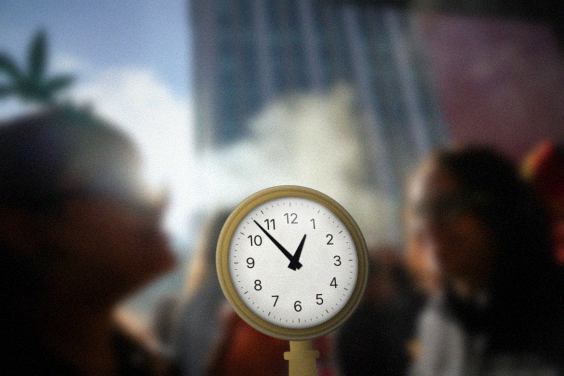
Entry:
h=12 m=53
